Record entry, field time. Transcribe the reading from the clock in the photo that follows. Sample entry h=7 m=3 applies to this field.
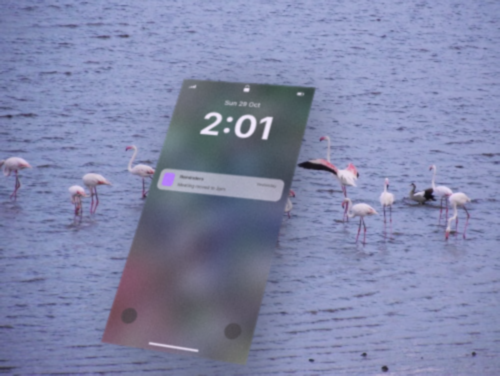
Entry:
h=2 m=1
